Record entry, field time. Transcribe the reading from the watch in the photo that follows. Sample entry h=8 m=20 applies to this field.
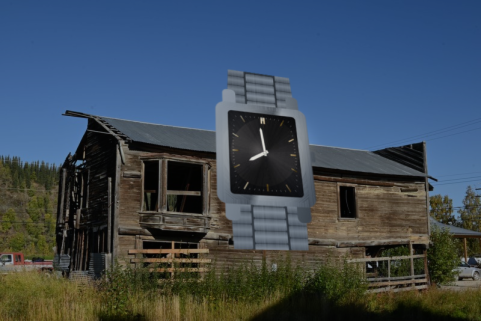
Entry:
h=7 m=59
